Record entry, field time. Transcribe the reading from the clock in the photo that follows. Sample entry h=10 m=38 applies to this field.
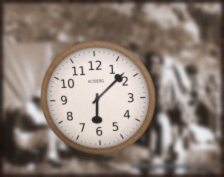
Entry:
h=6 m=8
